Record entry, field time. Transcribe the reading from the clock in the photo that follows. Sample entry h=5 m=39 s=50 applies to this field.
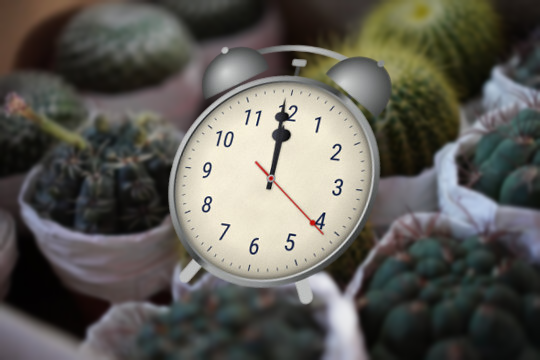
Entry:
h=11 m=59 s=21
